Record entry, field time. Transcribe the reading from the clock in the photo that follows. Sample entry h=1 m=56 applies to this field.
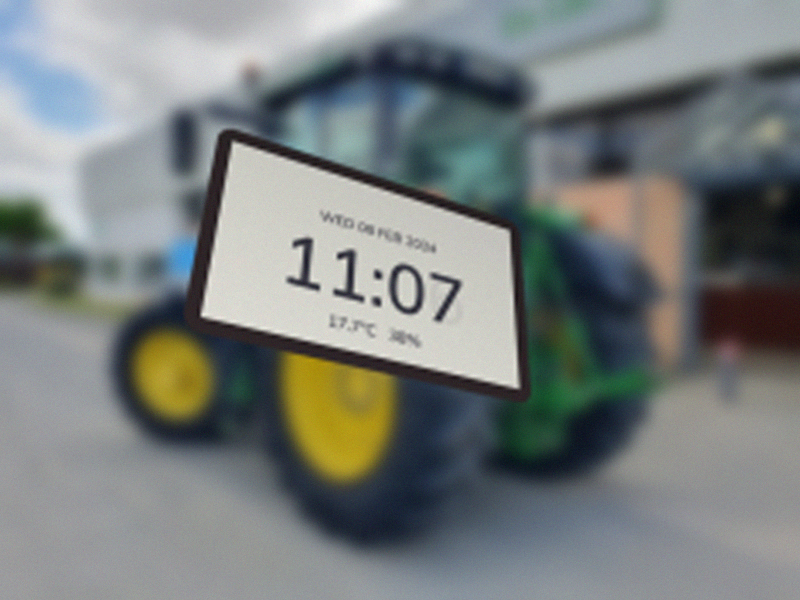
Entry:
h=11 m=7
